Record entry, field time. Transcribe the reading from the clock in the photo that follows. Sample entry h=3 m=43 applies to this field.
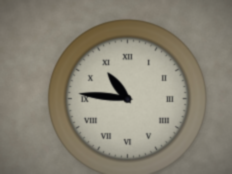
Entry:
h=10 m=46
